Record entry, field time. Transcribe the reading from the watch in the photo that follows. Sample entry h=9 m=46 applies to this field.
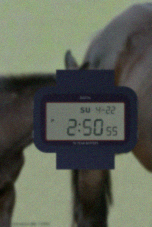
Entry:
h=2 m=50
